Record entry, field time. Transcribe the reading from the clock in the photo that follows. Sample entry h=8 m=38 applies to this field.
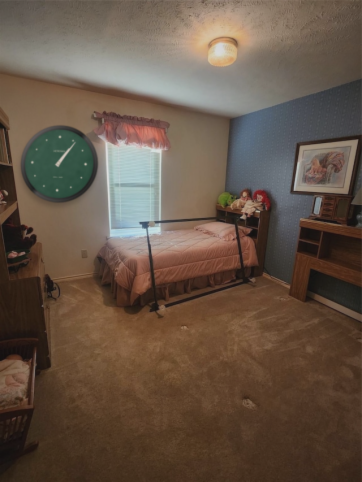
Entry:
h=1 m=6
